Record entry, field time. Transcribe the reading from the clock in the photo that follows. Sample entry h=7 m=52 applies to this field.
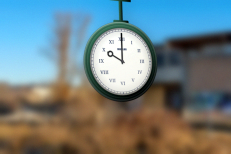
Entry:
h=10 m=0
